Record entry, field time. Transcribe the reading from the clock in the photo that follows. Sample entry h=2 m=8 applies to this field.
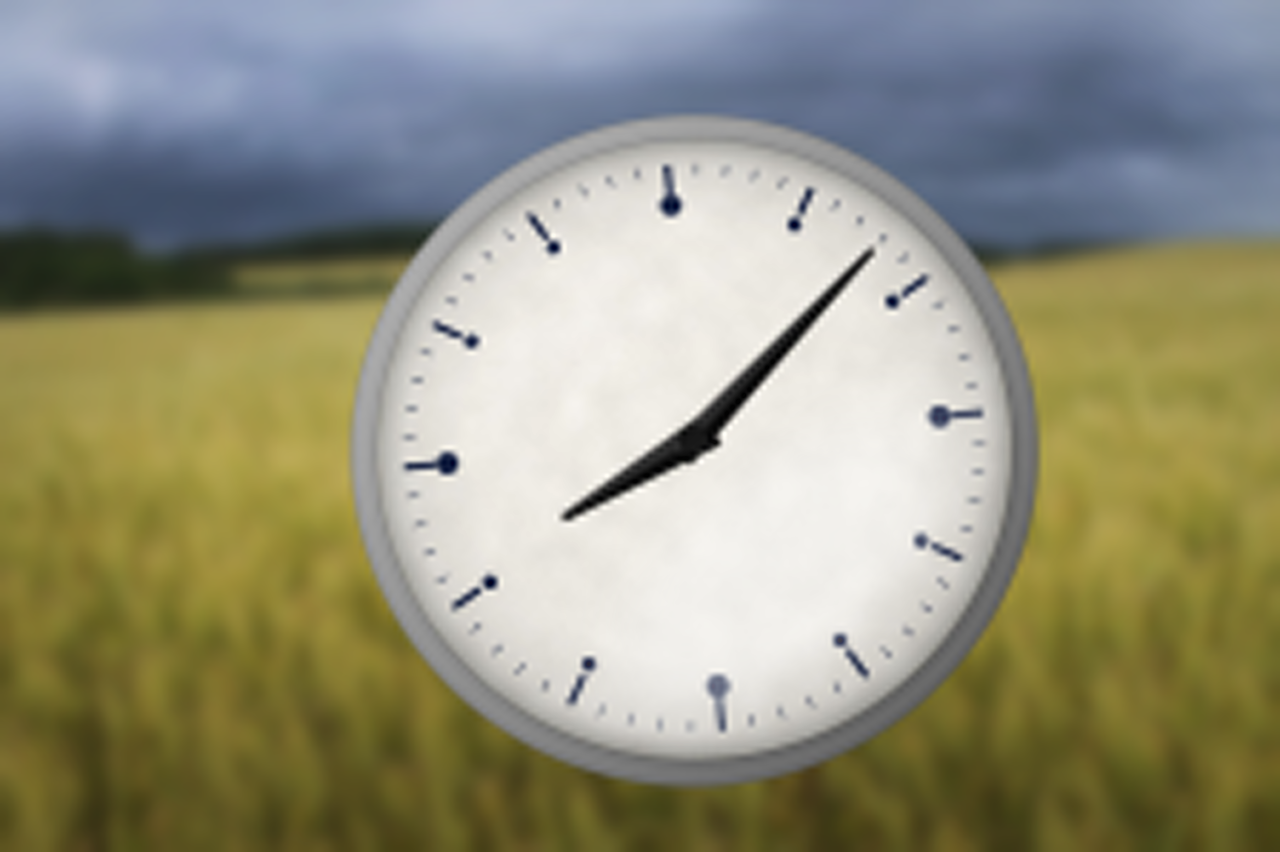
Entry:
h=8 m=8
